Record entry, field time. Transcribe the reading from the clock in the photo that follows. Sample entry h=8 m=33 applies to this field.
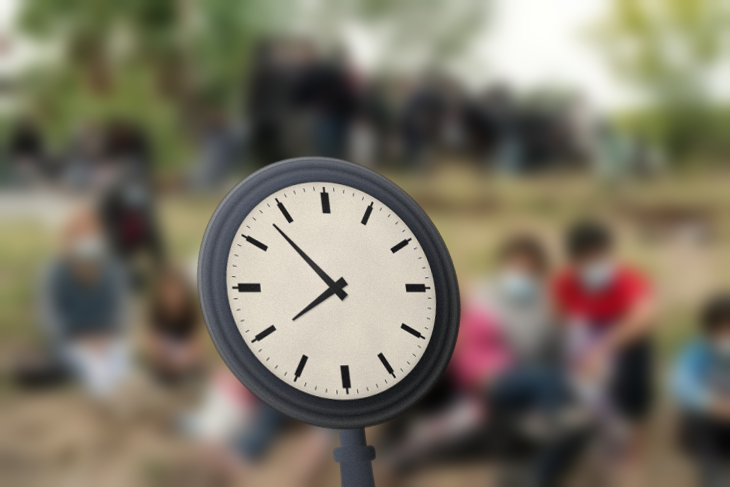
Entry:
h=7 m=53
